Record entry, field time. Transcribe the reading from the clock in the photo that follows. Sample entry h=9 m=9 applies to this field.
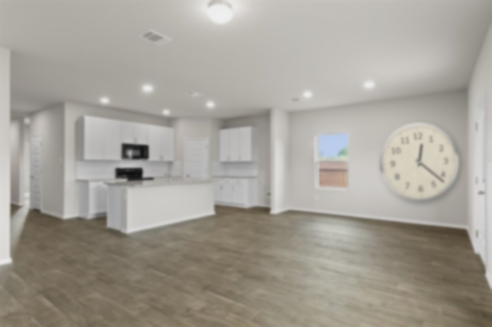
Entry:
h=12 m=22
